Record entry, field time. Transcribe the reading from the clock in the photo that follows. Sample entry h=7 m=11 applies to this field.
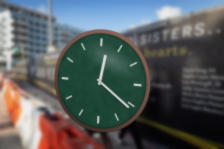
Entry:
h=12 m=21
